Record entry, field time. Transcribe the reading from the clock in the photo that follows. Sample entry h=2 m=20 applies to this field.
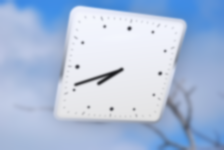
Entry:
h=7 m=41
